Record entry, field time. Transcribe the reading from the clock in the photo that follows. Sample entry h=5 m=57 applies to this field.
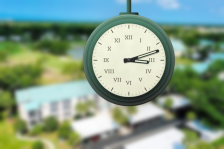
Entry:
h=3 m=12
